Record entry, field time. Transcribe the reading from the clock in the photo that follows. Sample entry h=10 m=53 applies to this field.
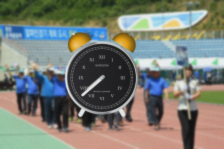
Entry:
h=7 m=38
